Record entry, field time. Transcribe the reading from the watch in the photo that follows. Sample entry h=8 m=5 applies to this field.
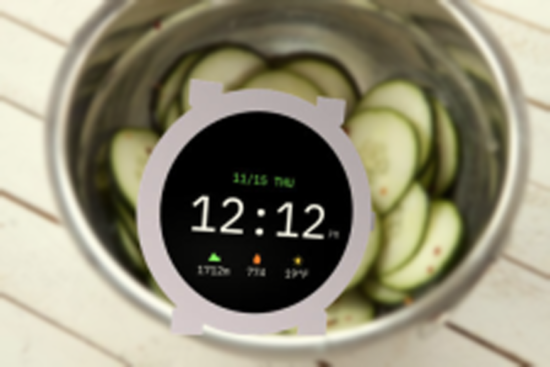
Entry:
h=12 m=12
